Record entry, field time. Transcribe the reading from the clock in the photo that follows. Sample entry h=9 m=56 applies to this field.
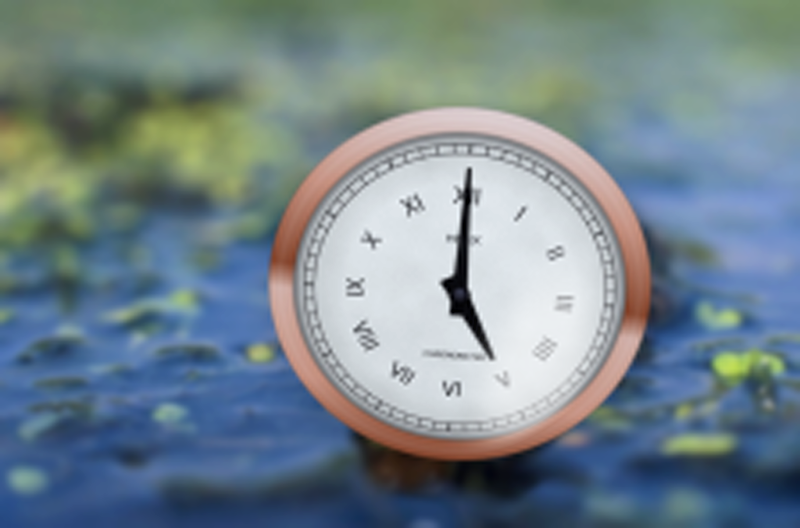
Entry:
h=5 m=0
